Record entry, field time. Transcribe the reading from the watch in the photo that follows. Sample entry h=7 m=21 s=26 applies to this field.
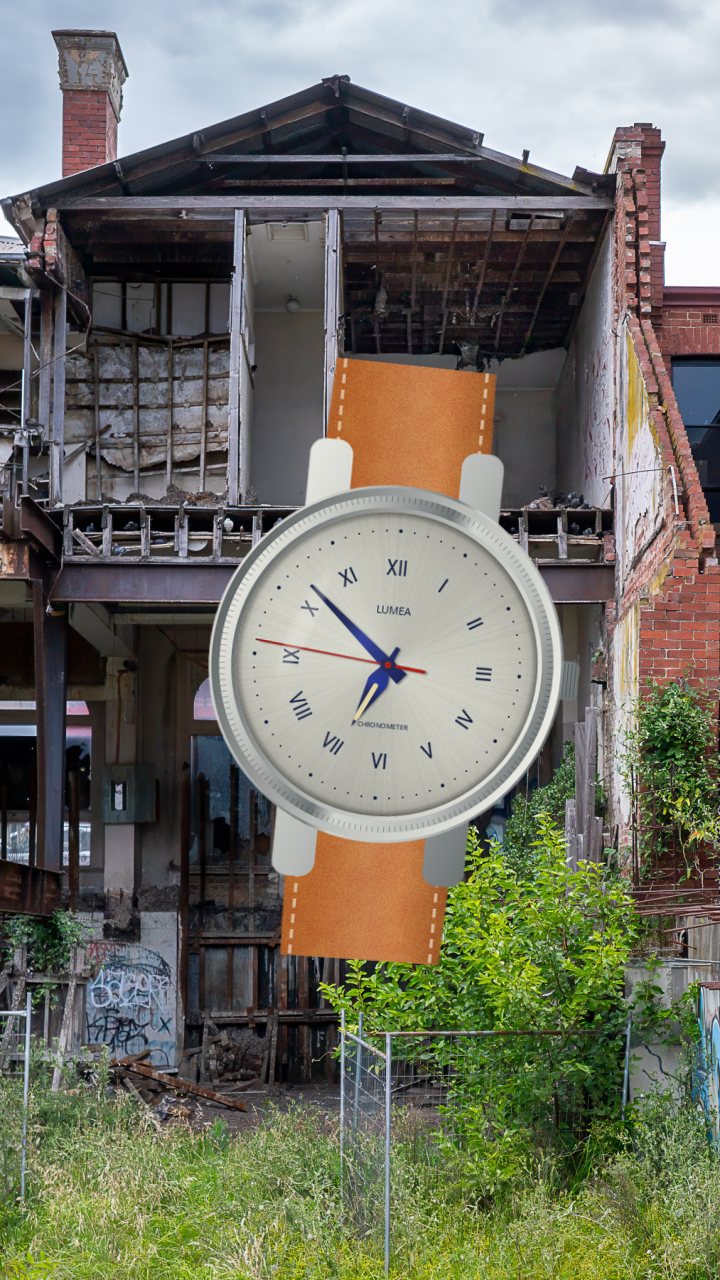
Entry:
h=6 m=51 s=46
